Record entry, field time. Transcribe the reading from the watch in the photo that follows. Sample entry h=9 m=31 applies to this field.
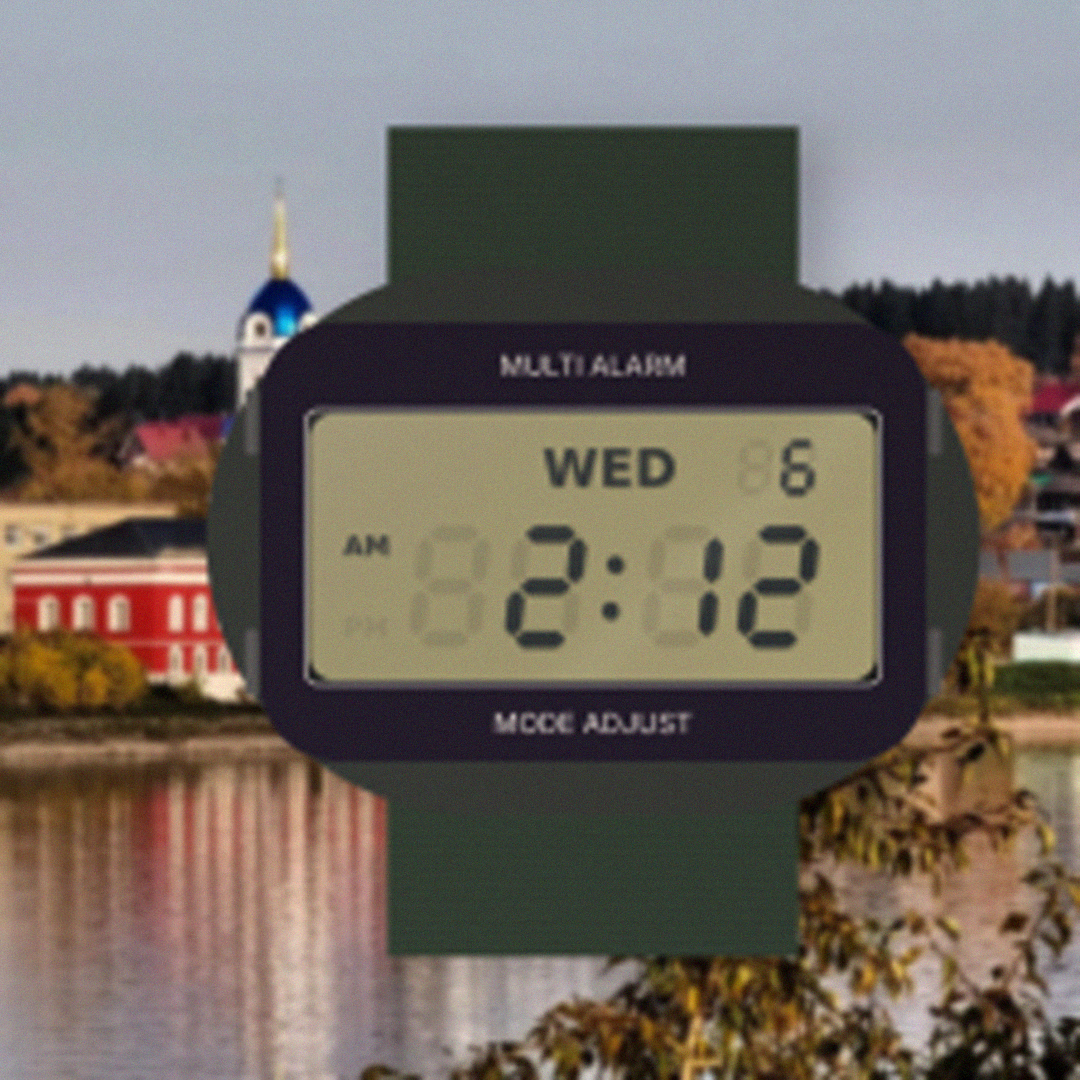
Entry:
h=2 m=12
